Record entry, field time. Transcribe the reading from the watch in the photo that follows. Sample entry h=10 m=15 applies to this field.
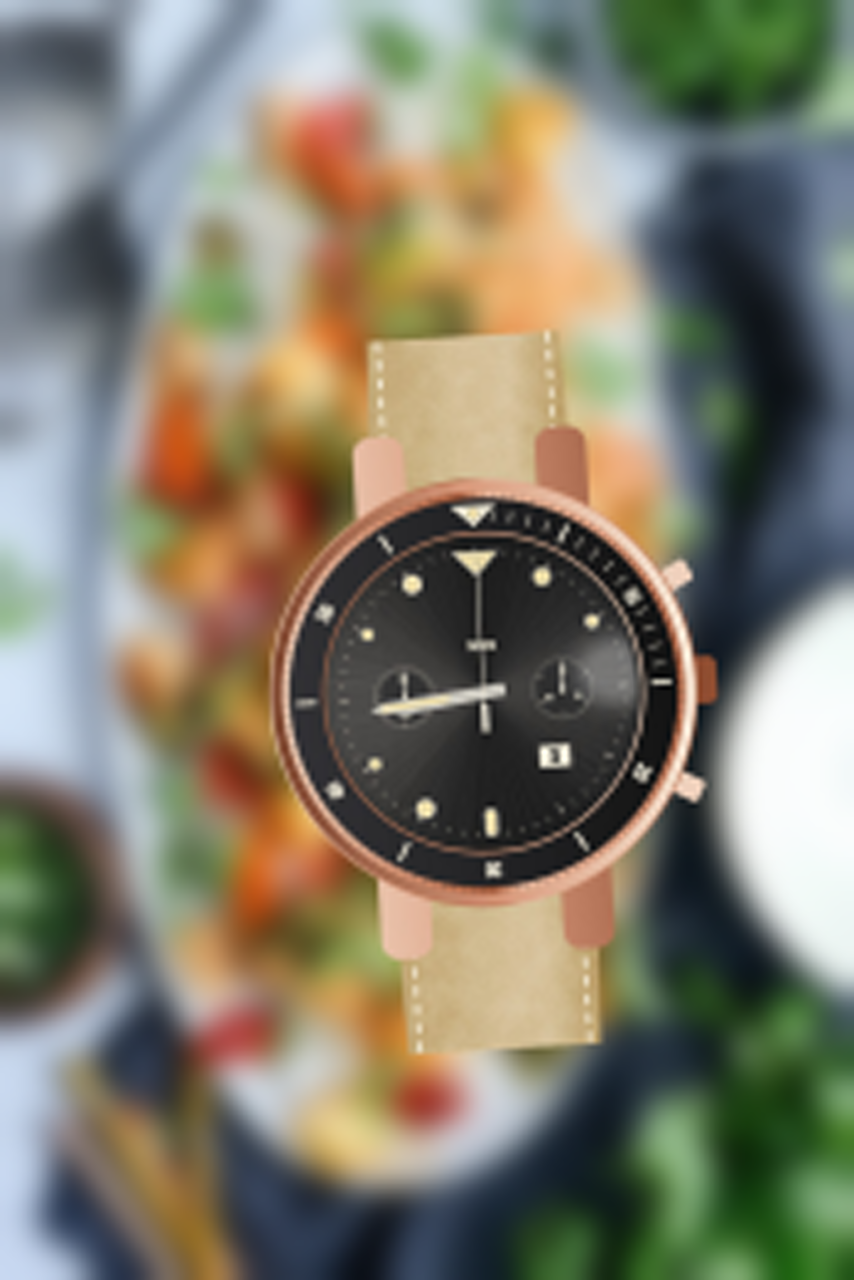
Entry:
h=8 m=44
